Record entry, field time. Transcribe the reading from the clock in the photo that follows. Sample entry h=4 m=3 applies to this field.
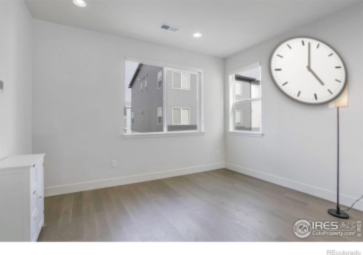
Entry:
h=5 m=2
